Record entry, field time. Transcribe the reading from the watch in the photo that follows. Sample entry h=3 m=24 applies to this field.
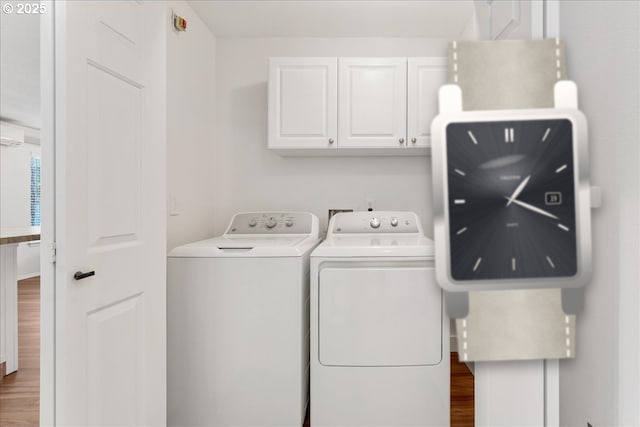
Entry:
h=1 m=19
